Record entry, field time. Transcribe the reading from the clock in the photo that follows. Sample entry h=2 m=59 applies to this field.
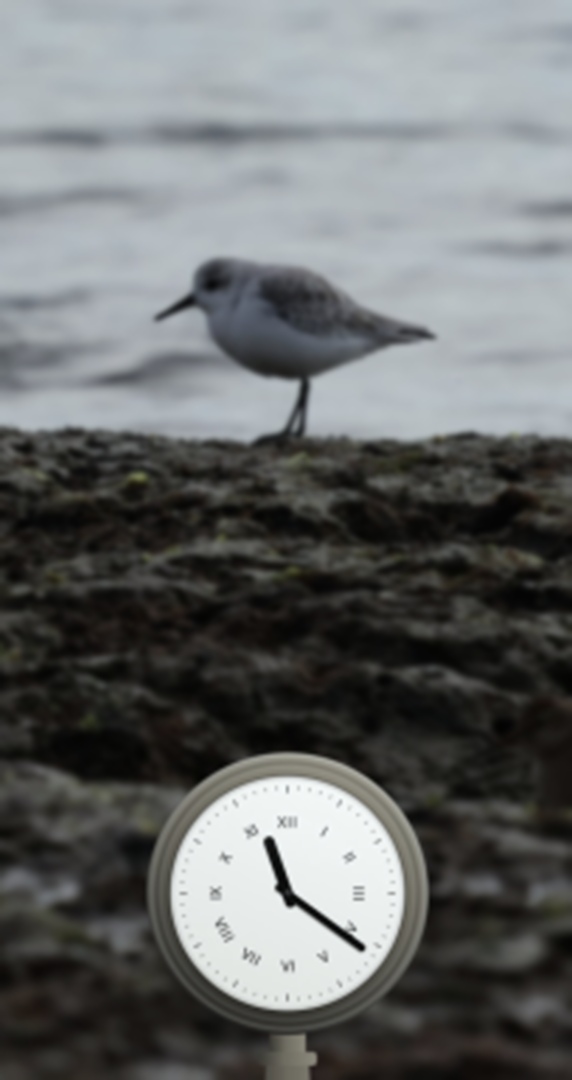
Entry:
h=11 m=21
